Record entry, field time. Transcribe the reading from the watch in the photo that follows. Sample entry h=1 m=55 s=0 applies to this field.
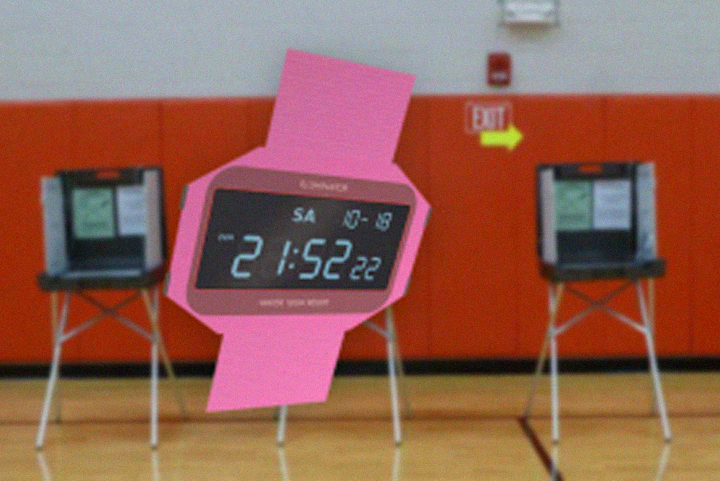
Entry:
h=21 m=52 s=22
